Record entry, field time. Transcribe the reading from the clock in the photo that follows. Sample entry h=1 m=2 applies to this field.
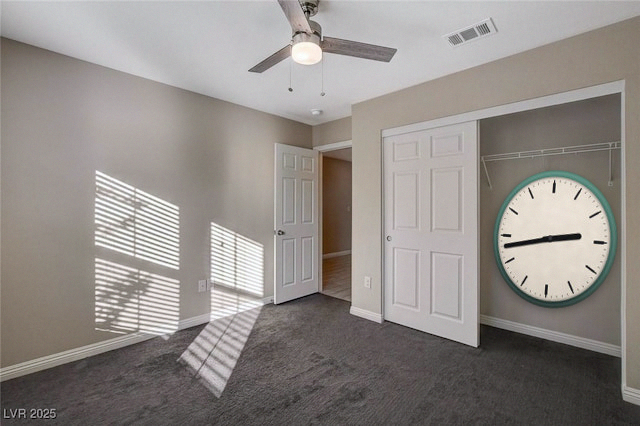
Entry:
h=2 m=43
